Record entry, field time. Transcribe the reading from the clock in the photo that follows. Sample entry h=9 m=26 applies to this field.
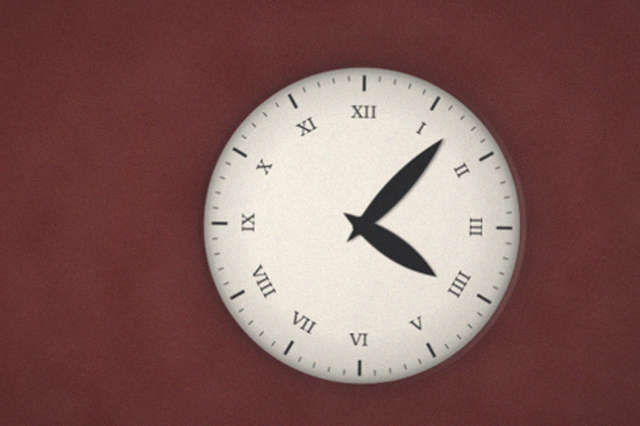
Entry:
h=4 m=7
